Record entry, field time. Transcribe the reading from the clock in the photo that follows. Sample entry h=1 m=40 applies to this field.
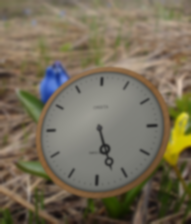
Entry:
h=5 m=27
